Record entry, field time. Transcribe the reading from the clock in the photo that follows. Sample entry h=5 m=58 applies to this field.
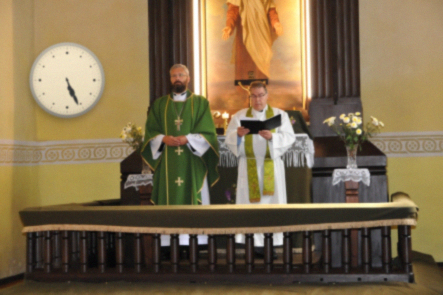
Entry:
h=5 m=26
